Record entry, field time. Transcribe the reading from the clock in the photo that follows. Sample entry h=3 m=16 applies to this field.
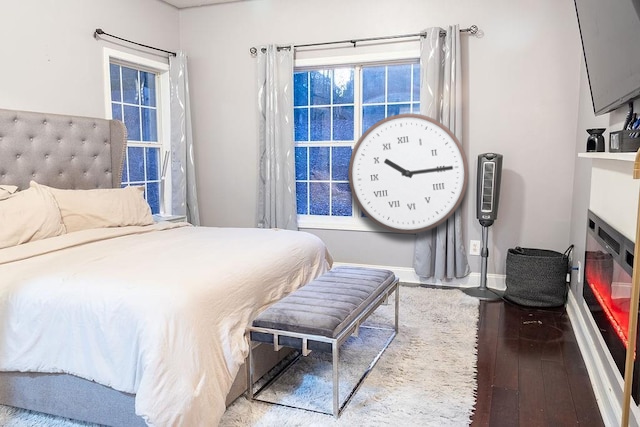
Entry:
h=10 m=15
